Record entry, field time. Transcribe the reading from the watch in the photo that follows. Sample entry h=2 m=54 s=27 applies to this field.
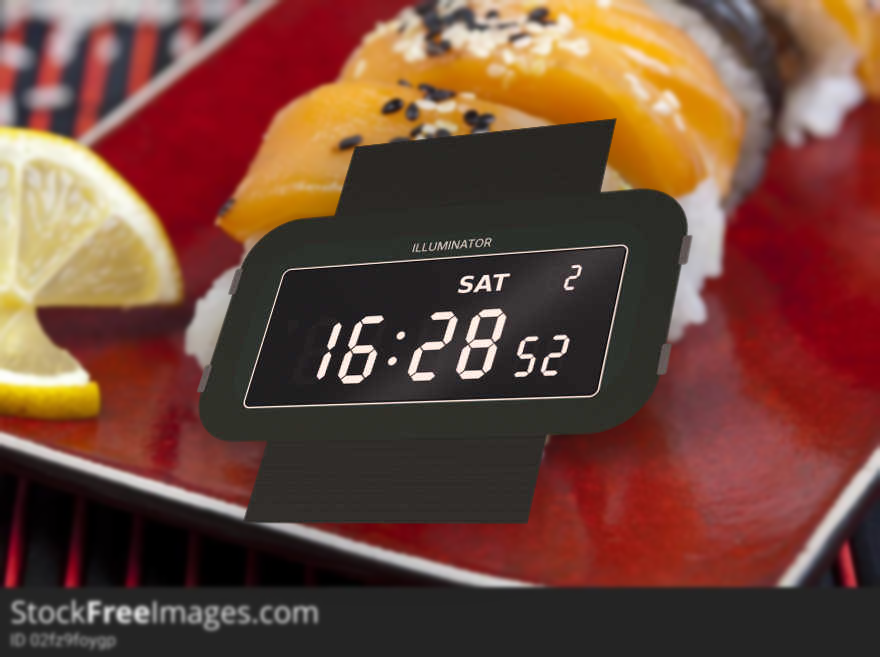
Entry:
h=16 m=28 s=52
